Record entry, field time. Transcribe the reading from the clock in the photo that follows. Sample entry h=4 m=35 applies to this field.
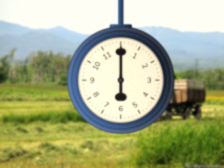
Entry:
h=6 m=0
